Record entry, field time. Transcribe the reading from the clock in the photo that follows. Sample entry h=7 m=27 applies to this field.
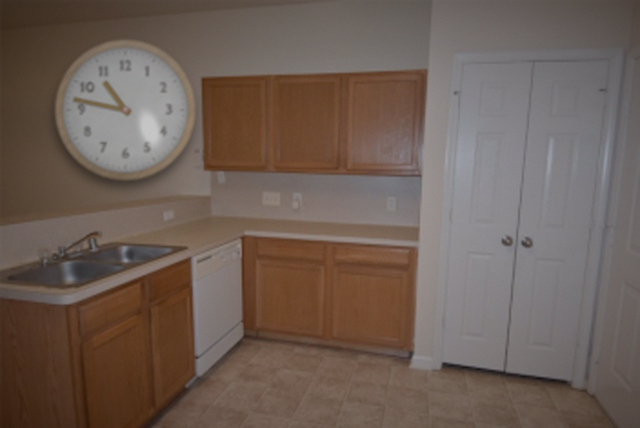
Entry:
h=10 m=47
